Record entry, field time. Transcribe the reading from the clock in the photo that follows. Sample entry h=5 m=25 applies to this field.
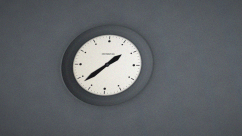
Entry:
h=1 m=38
